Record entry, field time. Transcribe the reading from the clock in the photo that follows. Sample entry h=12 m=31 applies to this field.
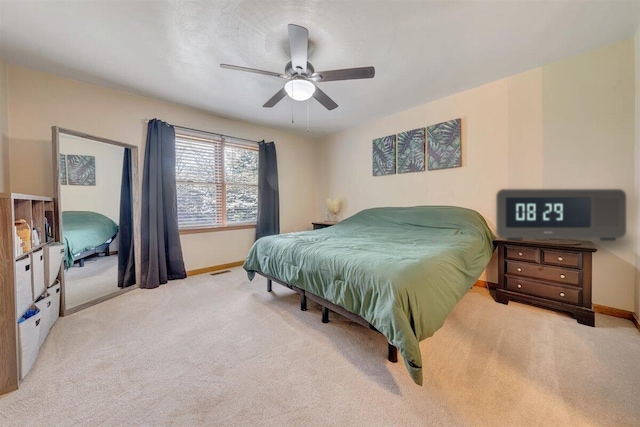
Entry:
h=8 m=29
